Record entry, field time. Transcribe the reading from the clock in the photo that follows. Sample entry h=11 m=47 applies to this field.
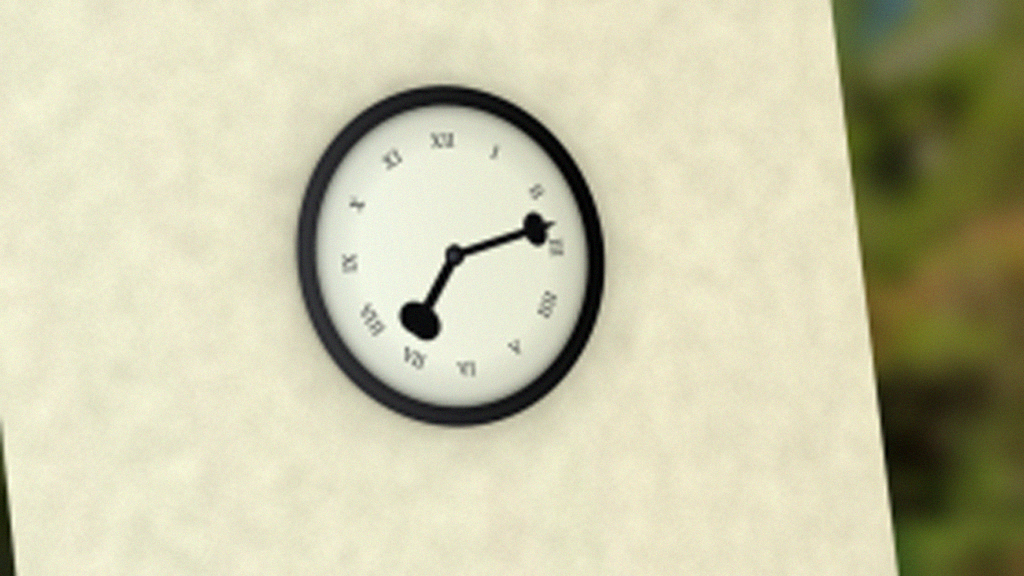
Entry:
h=7 m=13
